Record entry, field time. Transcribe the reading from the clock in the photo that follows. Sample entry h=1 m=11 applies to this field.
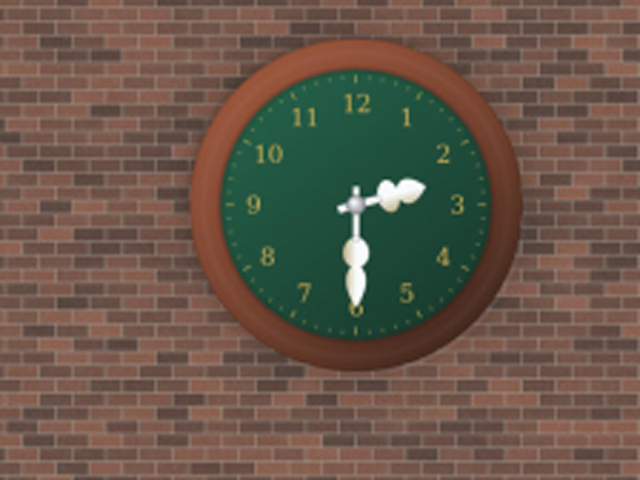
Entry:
h=2 m=30
